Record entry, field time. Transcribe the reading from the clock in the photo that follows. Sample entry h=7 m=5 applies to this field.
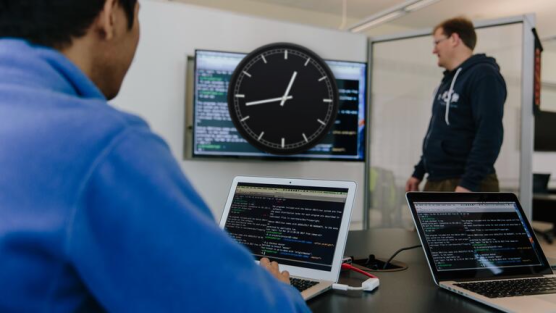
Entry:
h=12 m=43
